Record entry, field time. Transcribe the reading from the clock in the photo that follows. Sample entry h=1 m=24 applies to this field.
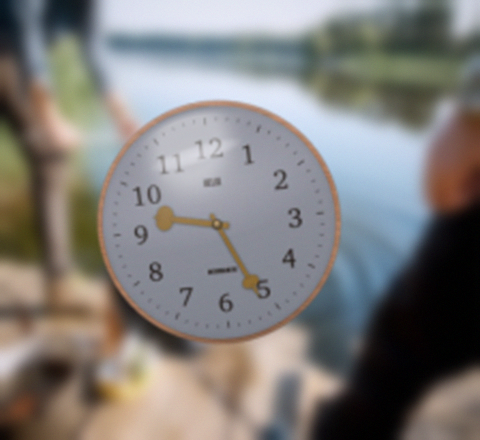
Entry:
h=9 m=26
